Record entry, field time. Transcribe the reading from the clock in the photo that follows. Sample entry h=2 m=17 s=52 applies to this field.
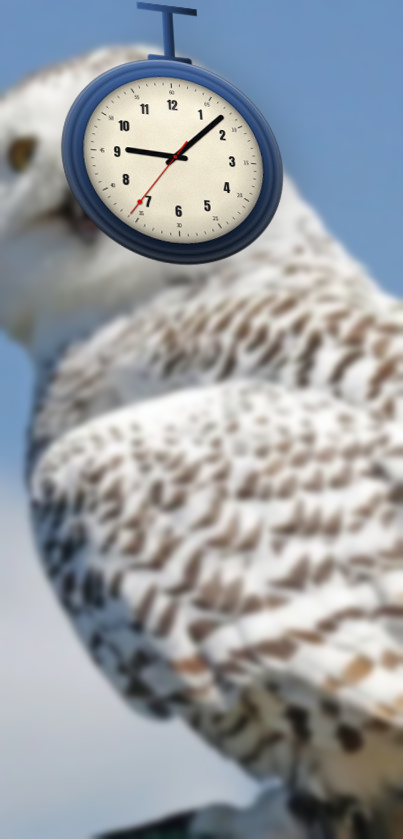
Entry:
h=9 m=7 s=36
